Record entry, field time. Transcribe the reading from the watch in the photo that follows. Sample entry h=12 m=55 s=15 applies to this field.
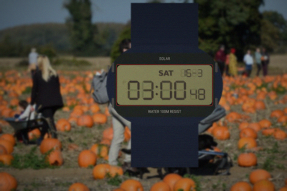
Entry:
h=3 m=0 s=48
